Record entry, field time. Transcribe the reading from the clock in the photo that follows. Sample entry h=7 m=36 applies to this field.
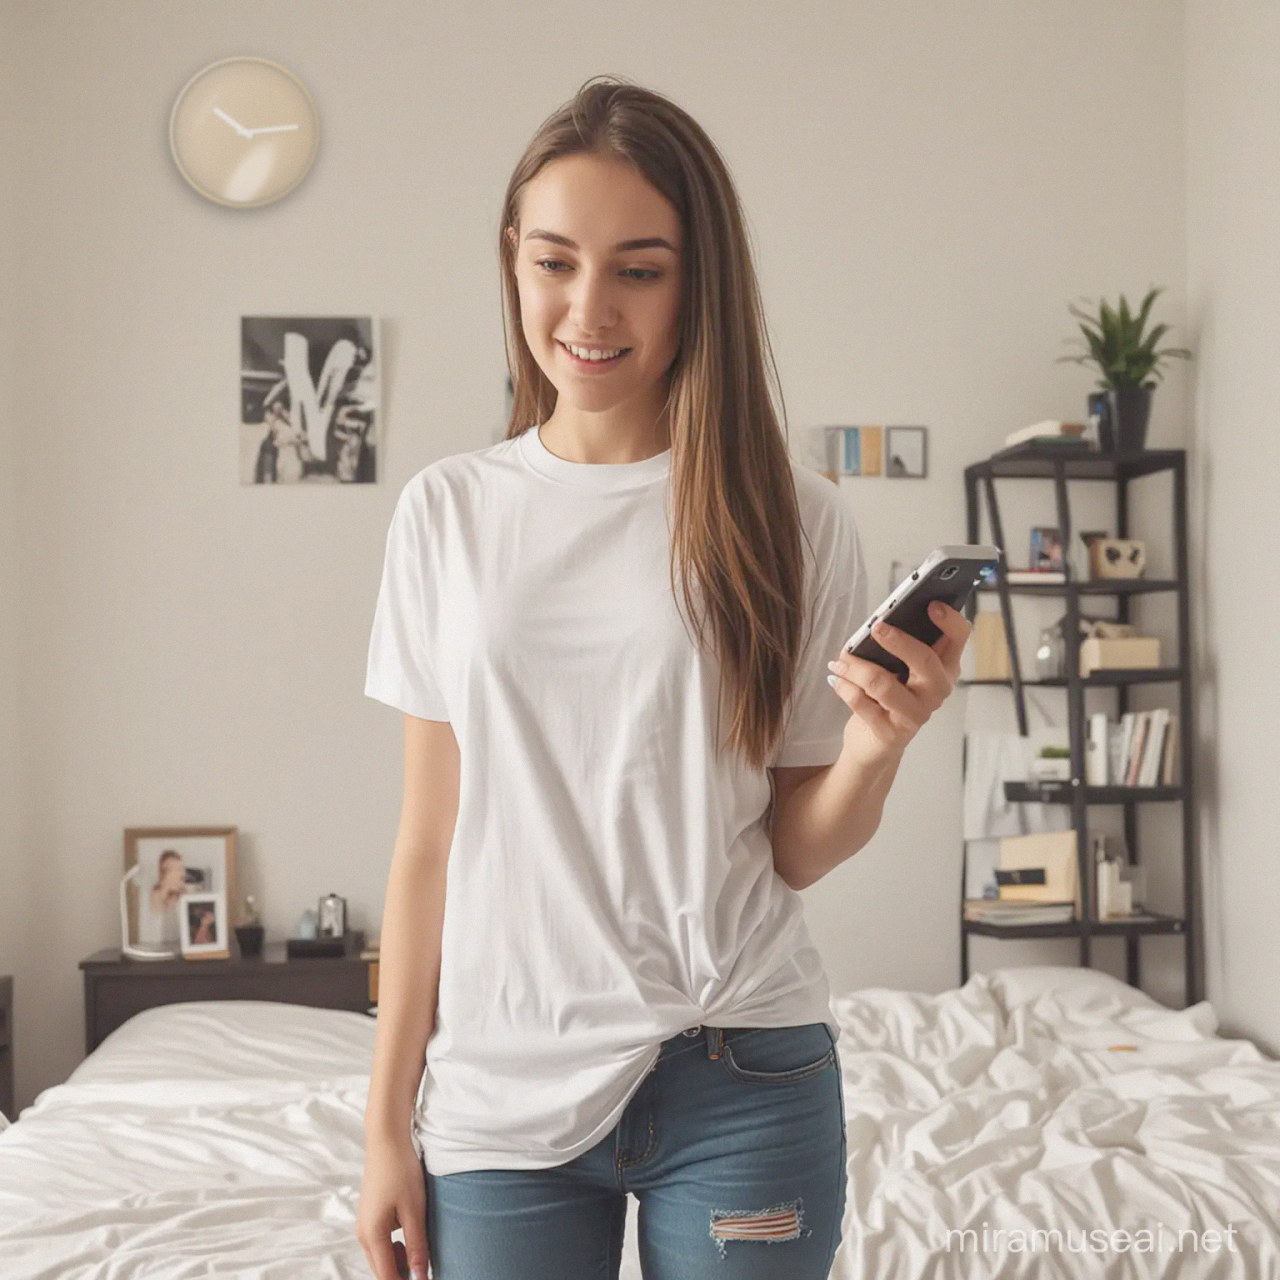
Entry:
h=10 m=14
